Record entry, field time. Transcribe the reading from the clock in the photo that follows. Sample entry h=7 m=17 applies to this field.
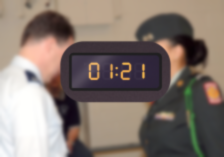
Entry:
h=1 m=21
